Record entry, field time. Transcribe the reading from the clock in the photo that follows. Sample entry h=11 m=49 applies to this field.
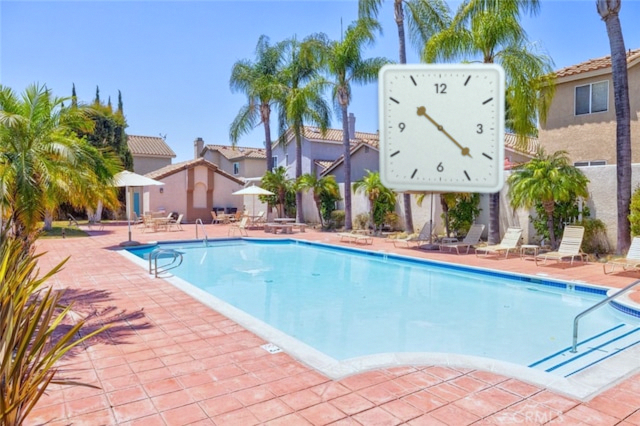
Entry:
h=10 m=22
